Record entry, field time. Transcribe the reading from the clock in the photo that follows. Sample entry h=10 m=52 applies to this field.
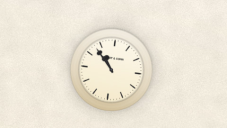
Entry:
h=10 m=53
